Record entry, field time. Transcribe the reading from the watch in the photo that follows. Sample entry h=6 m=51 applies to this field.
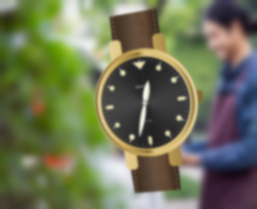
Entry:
h=12 m=33
